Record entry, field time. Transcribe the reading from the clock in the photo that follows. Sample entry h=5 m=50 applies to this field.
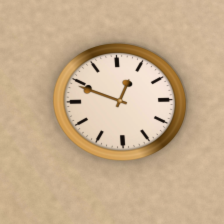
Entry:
h=12 m=49
